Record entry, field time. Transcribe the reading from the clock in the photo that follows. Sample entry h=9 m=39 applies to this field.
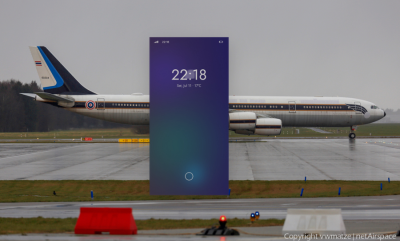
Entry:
h=22 m=18
